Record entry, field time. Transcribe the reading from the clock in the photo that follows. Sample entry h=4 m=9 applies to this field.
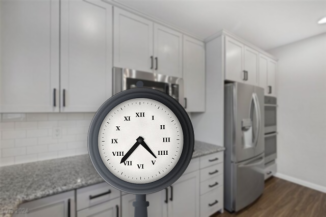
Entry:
h=4 m=37
